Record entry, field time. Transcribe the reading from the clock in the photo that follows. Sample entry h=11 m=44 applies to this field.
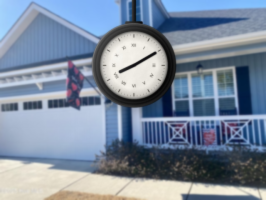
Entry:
h=8 m=10
